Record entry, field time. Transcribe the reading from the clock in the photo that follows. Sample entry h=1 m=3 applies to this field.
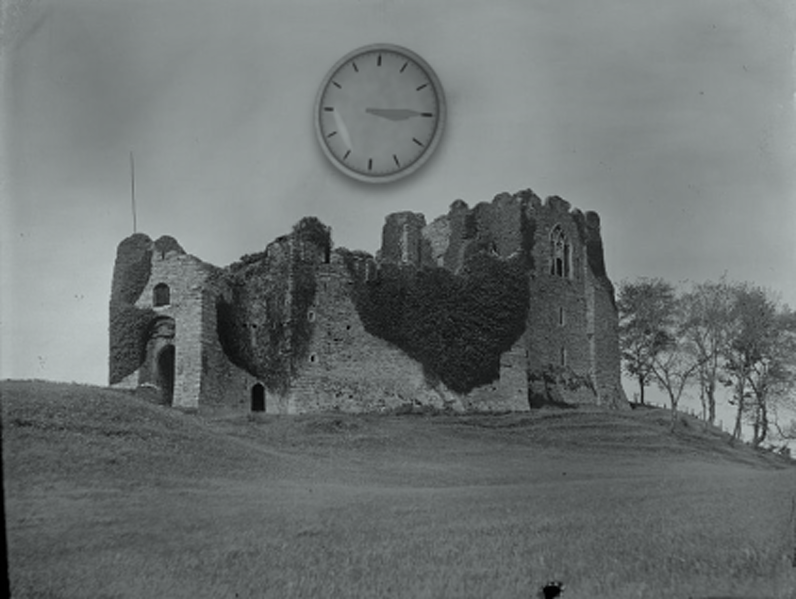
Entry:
h=3 m=15
